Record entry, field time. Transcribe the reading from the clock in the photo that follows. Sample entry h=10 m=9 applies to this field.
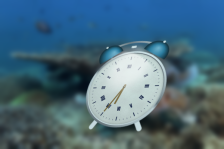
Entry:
h=6 m=35
